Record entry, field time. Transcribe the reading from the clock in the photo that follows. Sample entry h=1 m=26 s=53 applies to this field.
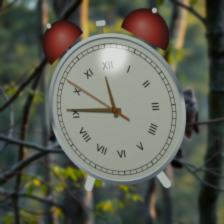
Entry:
h=11 m=45 s=51
